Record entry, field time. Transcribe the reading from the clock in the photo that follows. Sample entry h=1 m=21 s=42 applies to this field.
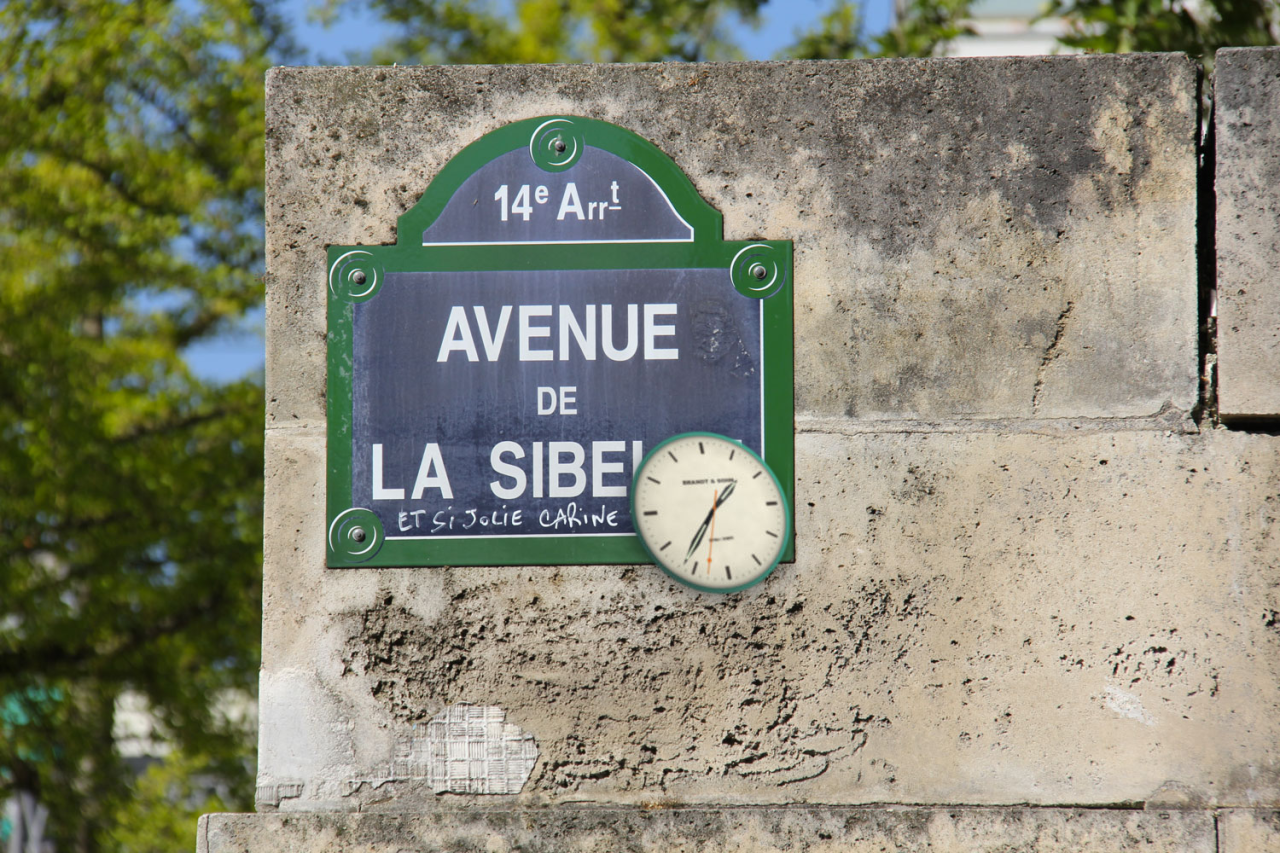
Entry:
h=1 m=36 s=33
